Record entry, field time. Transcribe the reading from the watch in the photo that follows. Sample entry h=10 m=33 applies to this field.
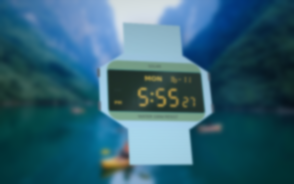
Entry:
h=5 m=55
